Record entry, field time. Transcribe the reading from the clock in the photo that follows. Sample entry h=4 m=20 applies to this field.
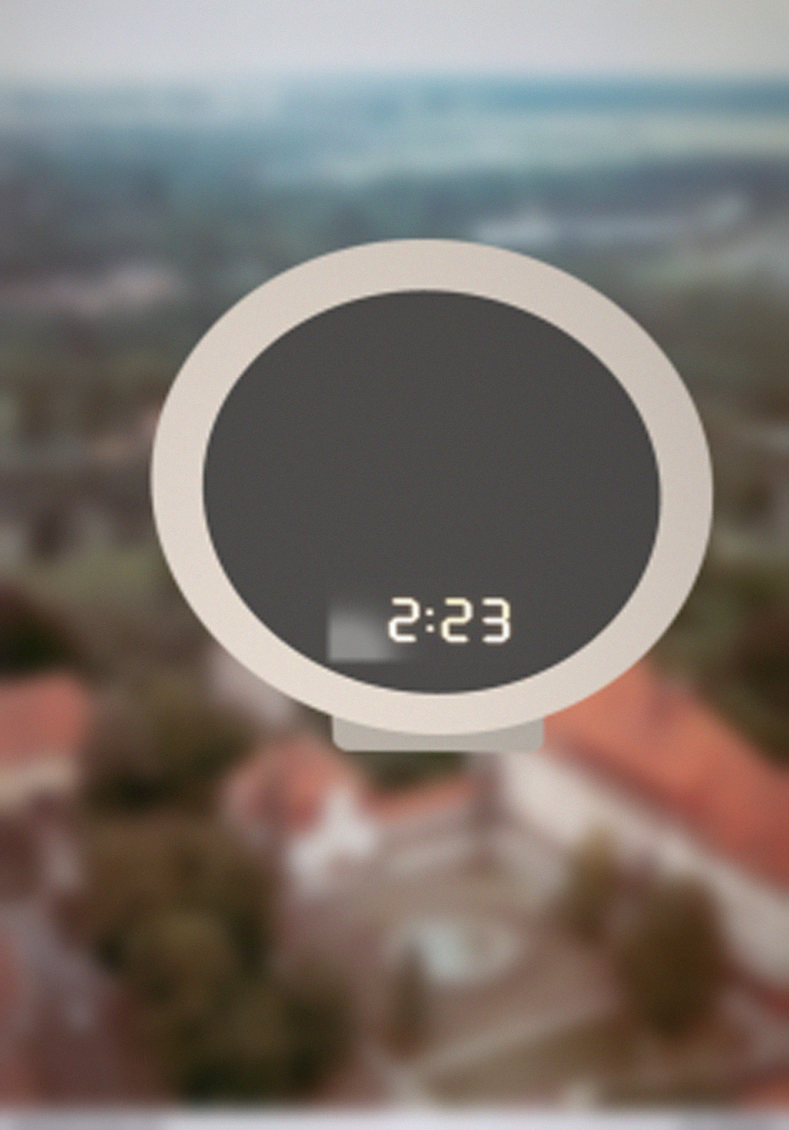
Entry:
h=2 m=23
